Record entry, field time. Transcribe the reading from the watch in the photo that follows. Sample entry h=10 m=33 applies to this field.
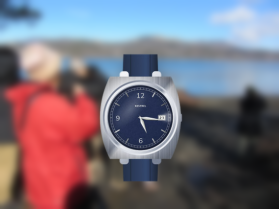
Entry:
h=5 m=16
